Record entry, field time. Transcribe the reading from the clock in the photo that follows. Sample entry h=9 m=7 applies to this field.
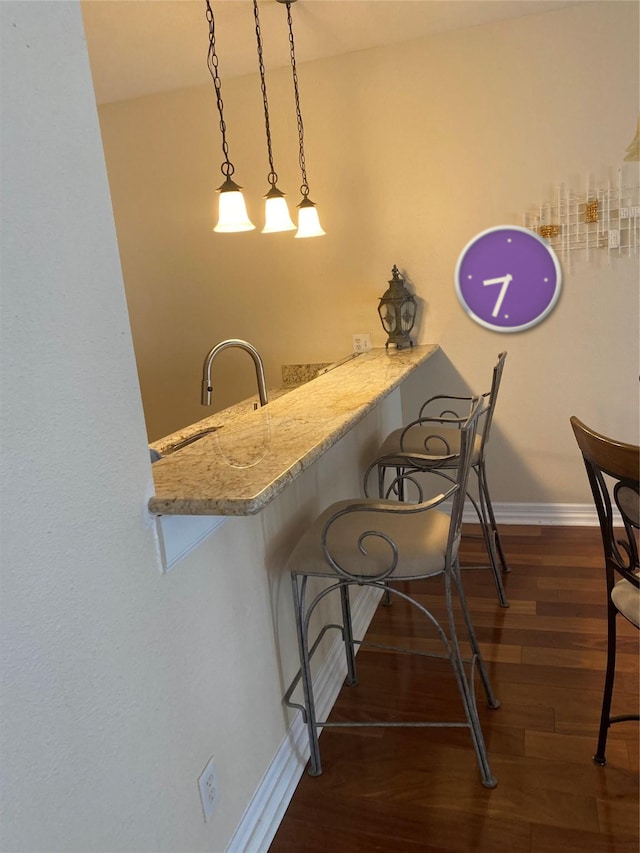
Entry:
h=8 m=33
